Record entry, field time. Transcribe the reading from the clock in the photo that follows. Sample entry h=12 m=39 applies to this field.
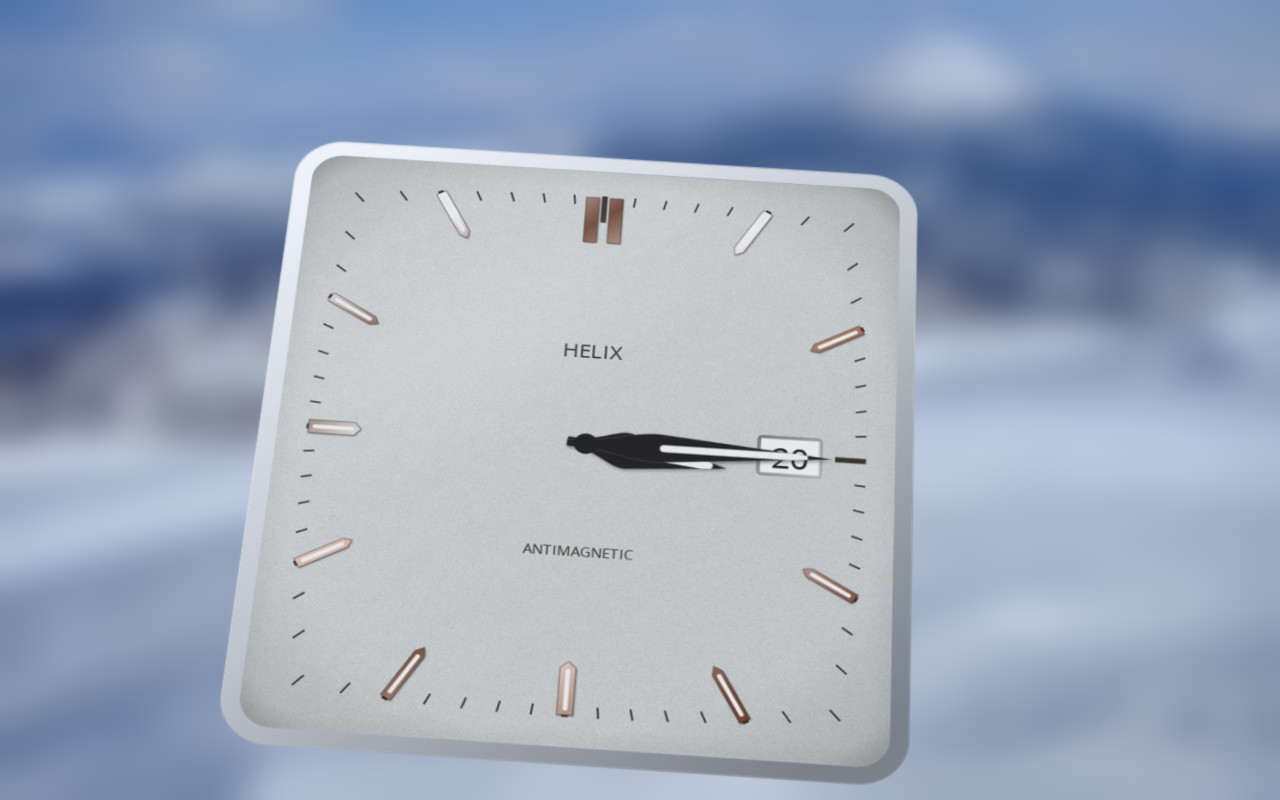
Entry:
h=3 m=15
